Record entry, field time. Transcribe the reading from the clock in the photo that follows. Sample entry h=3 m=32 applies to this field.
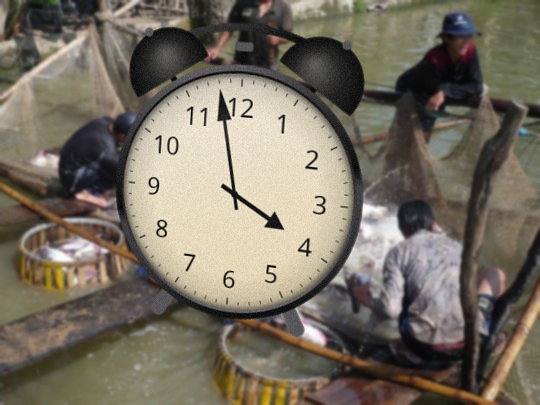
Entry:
h=3 m=58
